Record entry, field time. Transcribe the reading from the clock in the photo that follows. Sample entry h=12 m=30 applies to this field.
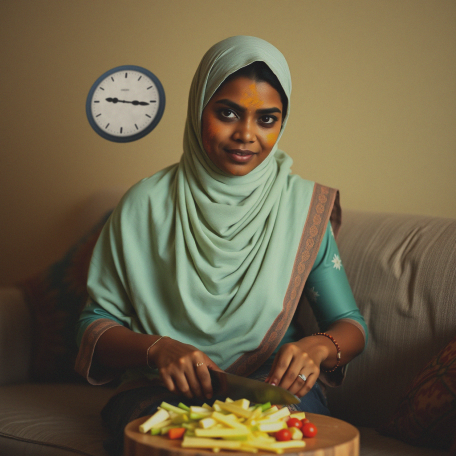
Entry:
h=9 m=16
